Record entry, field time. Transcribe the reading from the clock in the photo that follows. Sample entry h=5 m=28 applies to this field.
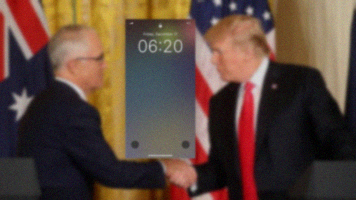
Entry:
h=6 m=20
